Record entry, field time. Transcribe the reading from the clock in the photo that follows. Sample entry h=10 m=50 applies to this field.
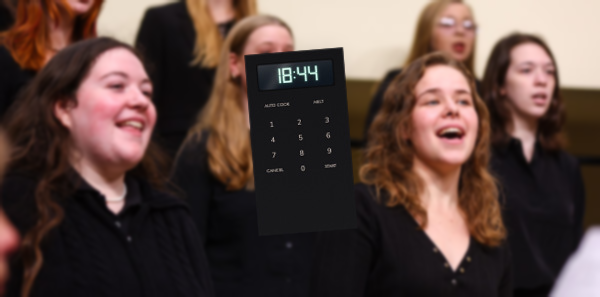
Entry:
h=18 m=44
